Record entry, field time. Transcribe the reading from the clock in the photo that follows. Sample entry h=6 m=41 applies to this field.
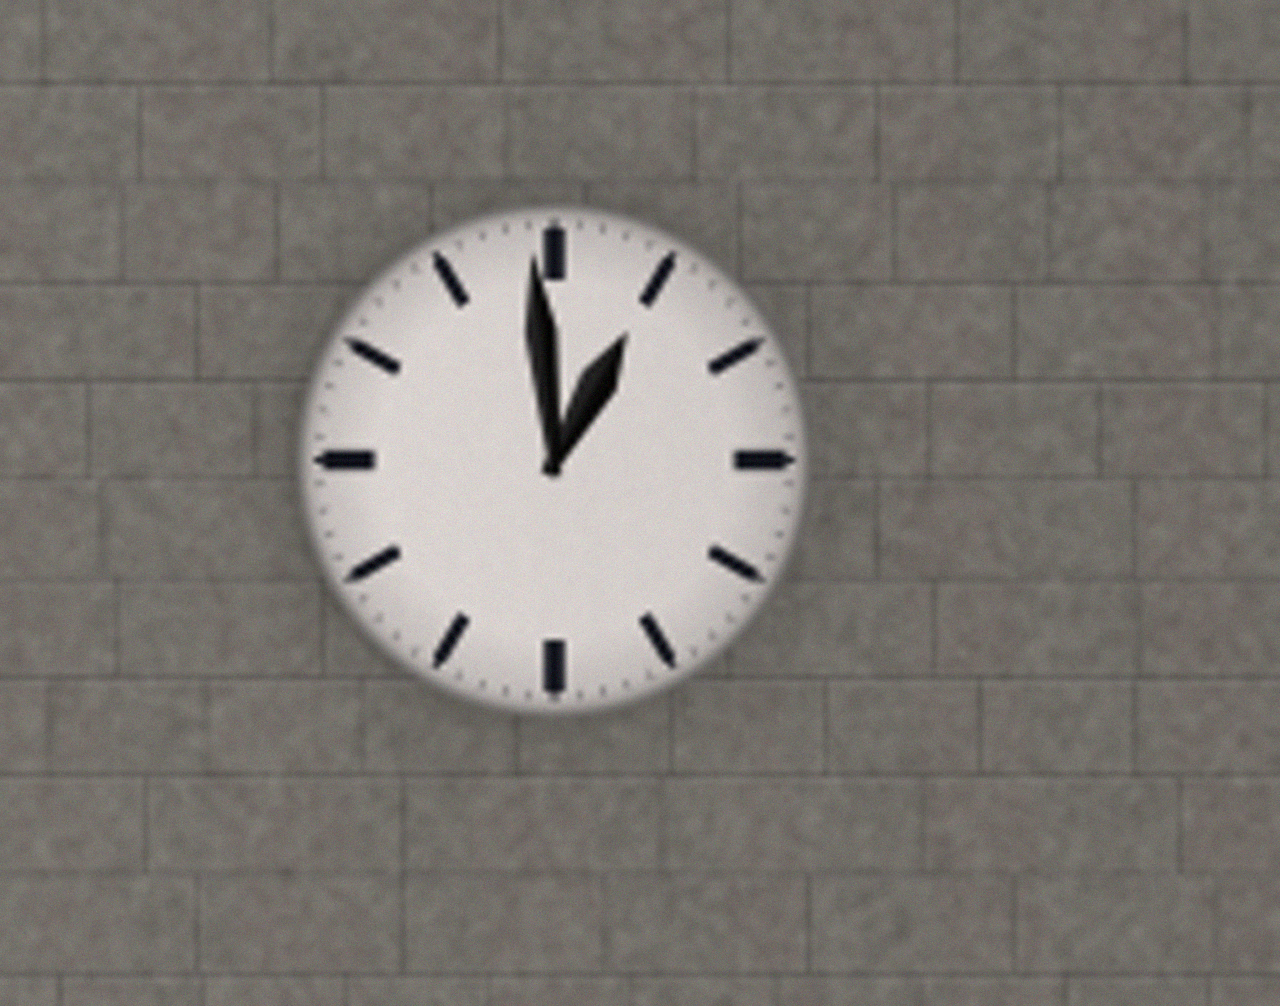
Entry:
h=12 m=59
